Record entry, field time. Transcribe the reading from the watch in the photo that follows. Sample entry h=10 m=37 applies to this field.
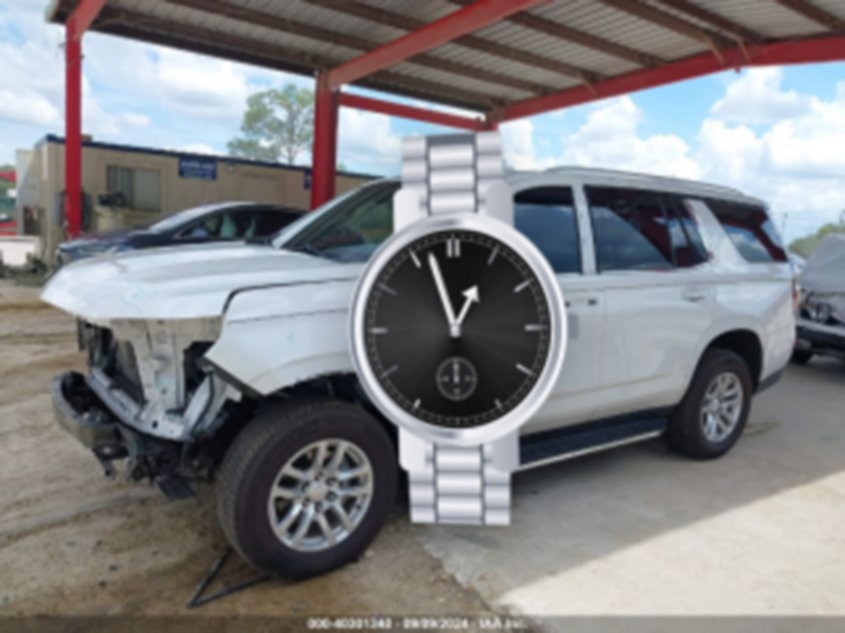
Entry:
h=12 m=57
